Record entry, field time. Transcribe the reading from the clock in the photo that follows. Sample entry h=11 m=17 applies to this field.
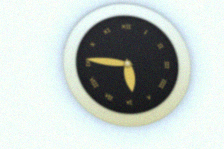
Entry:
h=5 m=46
